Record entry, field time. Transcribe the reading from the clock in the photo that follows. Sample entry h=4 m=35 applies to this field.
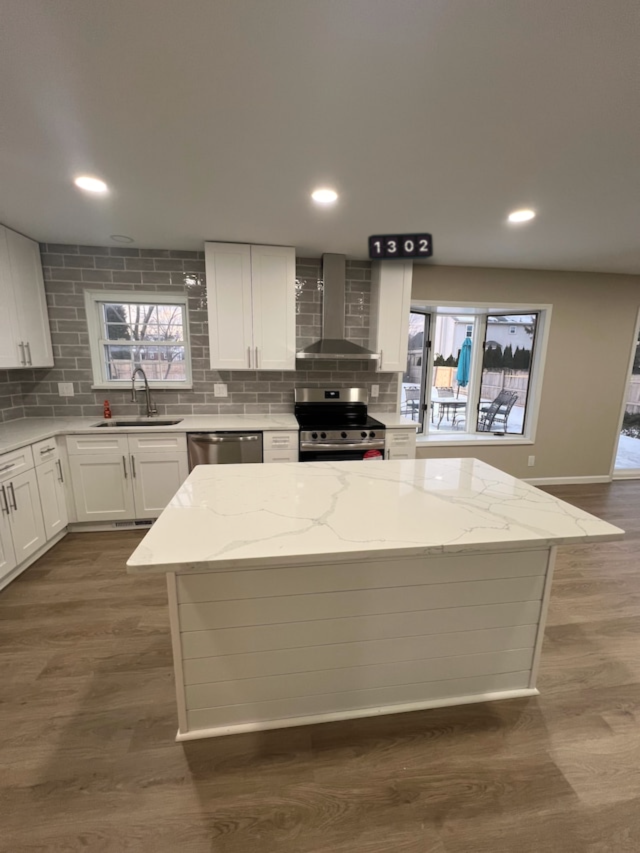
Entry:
h=13 m=2
